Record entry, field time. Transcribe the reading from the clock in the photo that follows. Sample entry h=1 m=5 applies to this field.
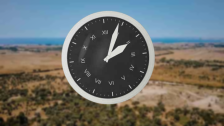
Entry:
h=2 m=4
